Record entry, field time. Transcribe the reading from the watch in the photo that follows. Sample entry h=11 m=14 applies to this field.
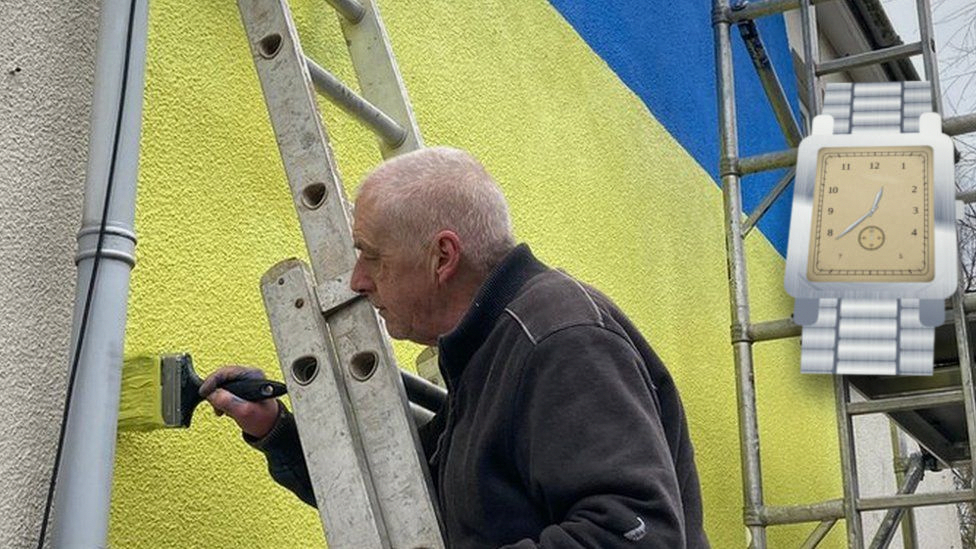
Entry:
h=12 m=38
